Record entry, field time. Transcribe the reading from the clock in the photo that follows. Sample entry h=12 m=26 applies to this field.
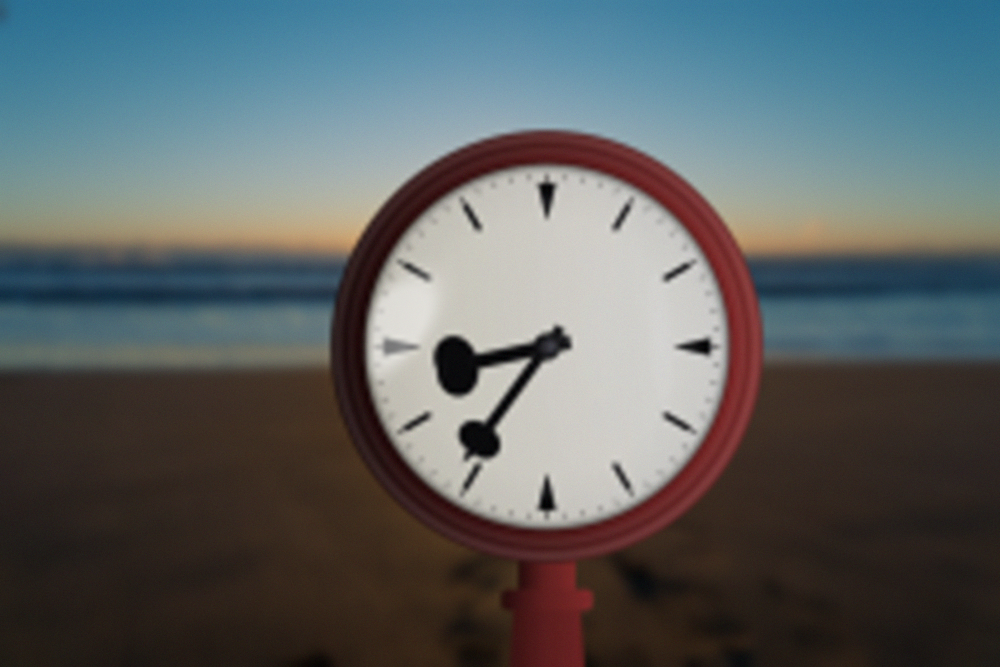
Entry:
h=8 m=36
